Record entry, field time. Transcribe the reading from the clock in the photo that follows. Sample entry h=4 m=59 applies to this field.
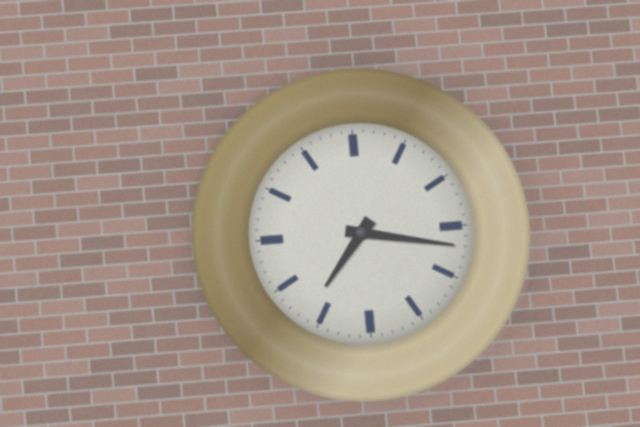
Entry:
h=7 m=17
